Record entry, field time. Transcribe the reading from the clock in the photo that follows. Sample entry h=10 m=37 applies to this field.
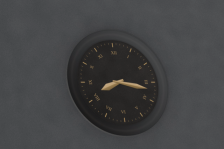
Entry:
h=8 m=17
